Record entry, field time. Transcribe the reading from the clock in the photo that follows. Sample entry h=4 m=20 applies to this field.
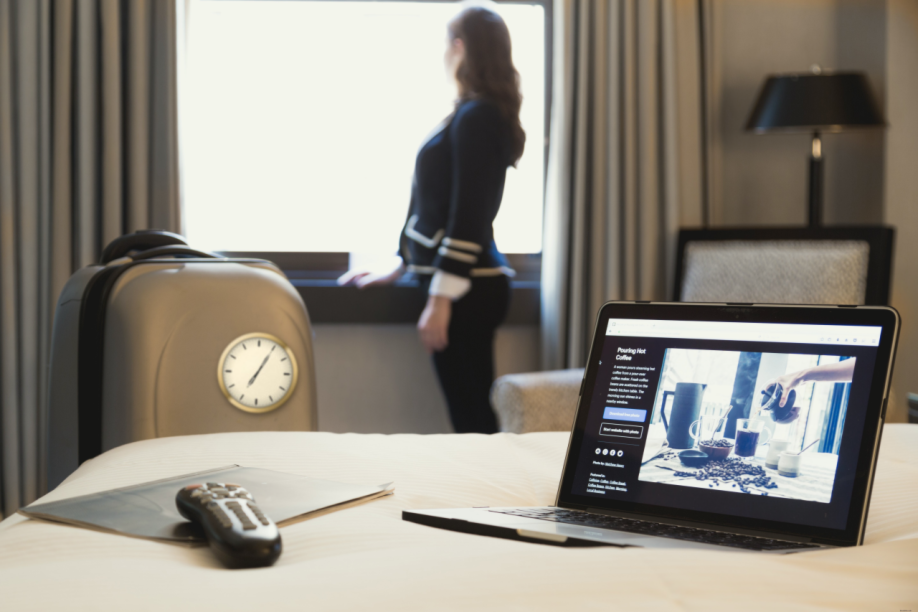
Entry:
h=7 m=5
